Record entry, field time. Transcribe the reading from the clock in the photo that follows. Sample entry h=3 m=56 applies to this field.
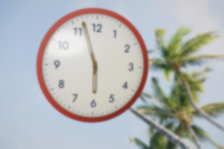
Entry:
h=5 m=57
